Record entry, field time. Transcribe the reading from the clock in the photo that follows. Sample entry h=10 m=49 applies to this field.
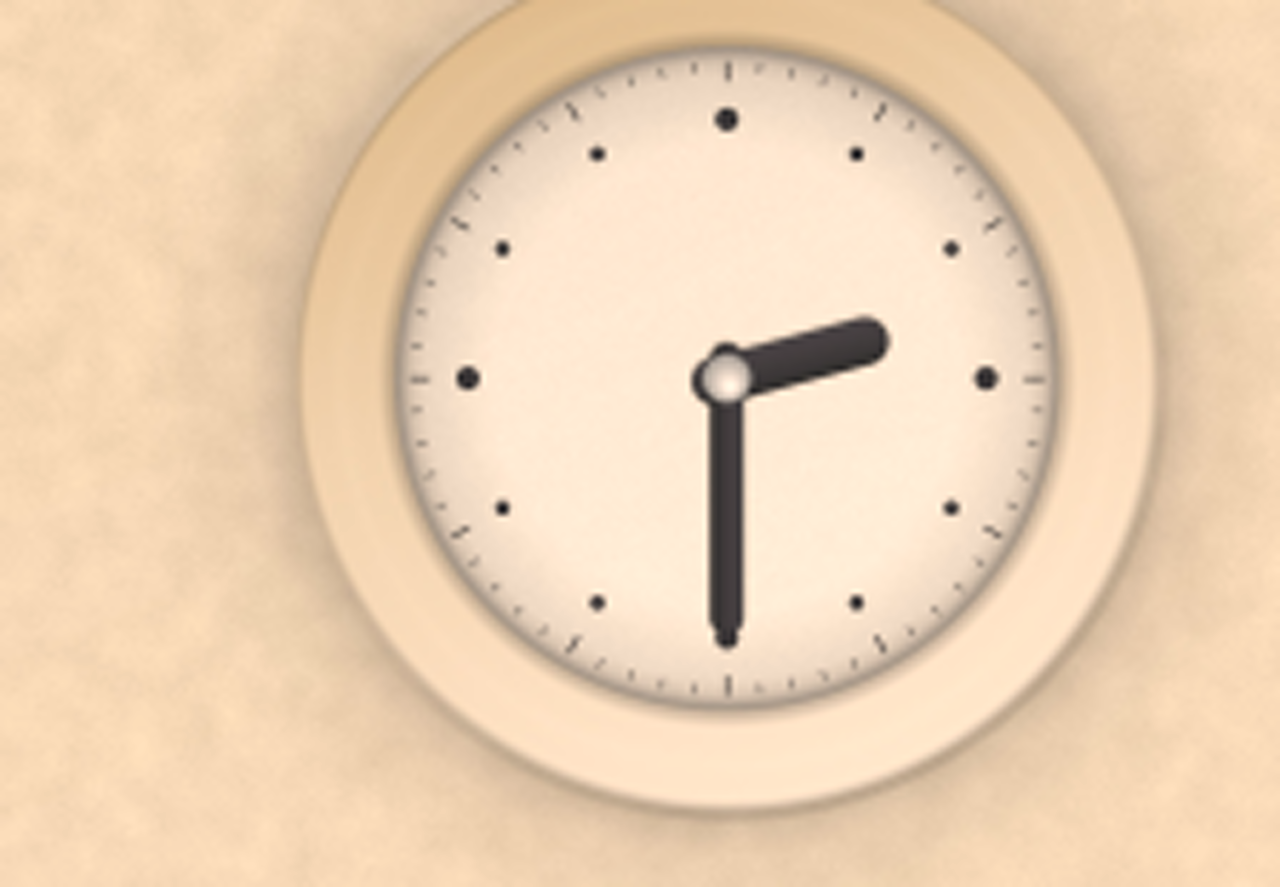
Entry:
h=2 m=30
